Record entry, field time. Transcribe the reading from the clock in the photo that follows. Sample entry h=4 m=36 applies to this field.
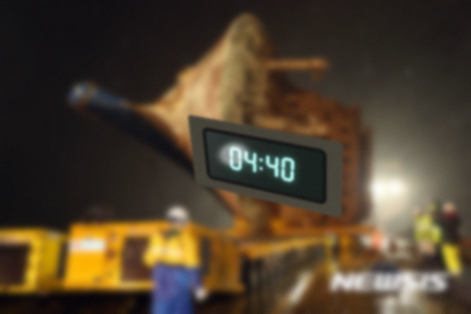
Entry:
h=4 m=40
